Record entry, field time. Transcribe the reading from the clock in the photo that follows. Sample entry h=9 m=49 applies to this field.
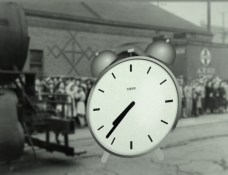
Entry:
h=7 m=37
